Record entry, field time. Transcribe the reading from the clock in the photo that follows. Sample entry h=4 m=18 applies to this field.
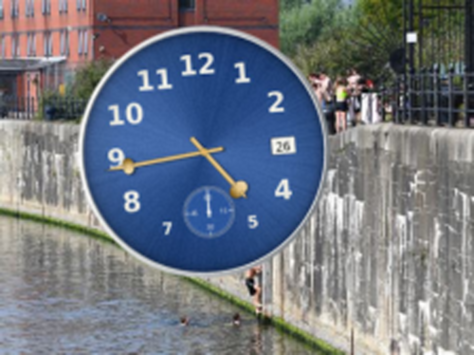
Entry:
h=4 m=44
